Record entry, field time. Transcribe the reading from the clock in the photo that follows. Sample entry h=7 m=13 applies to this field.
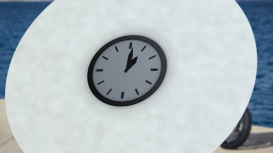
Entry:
h=1 m=1
